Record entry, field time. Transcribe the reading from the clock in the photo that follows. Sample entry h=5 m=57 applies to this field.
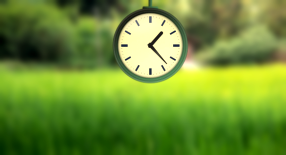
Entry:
h=1 m=23
